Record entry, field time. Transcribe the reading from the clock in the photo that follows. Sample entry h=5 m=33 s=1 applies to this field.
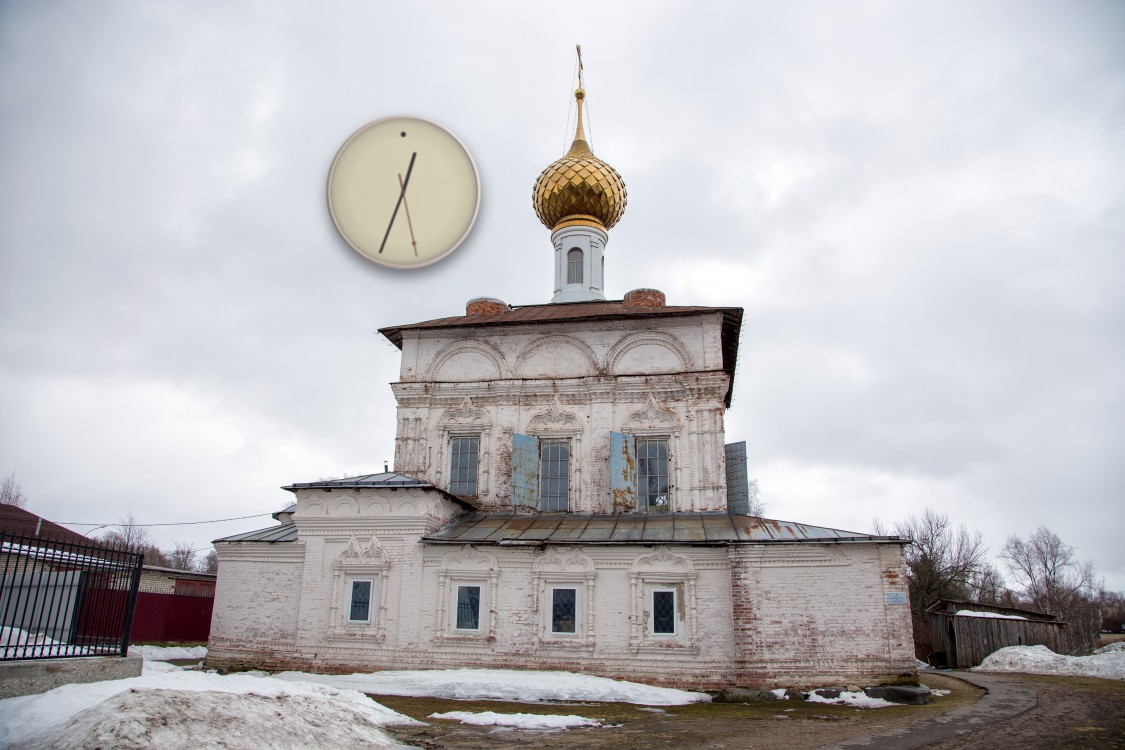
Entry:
h=12 m=33 s=28
